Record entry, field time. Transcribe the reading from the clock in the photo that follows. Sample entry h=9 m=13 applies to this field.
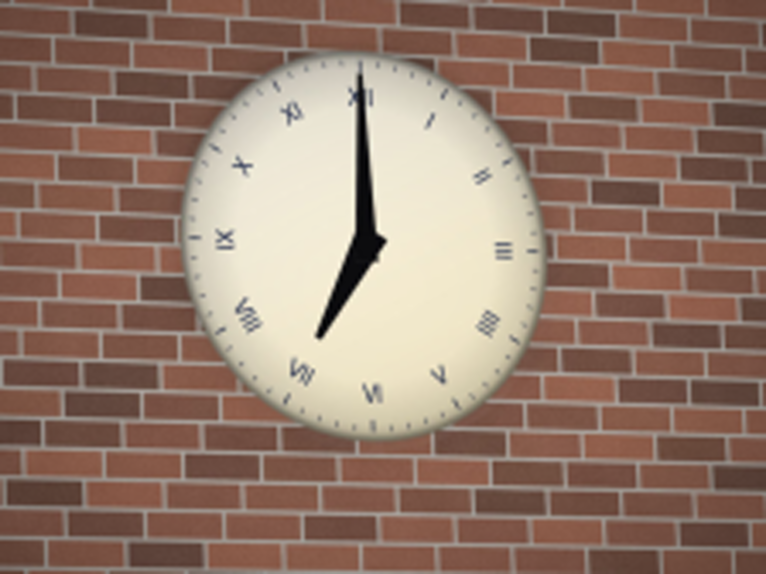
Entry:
h=7 m=0
